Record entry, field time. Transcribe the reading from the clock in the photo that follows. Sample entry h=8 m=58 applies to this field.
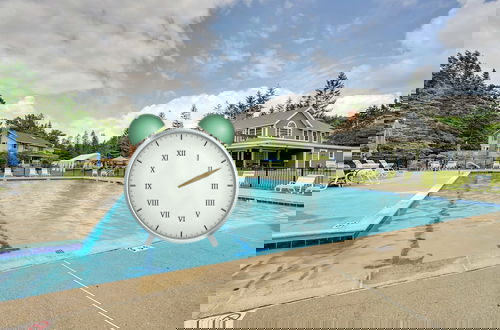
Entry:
h=2 m=11
